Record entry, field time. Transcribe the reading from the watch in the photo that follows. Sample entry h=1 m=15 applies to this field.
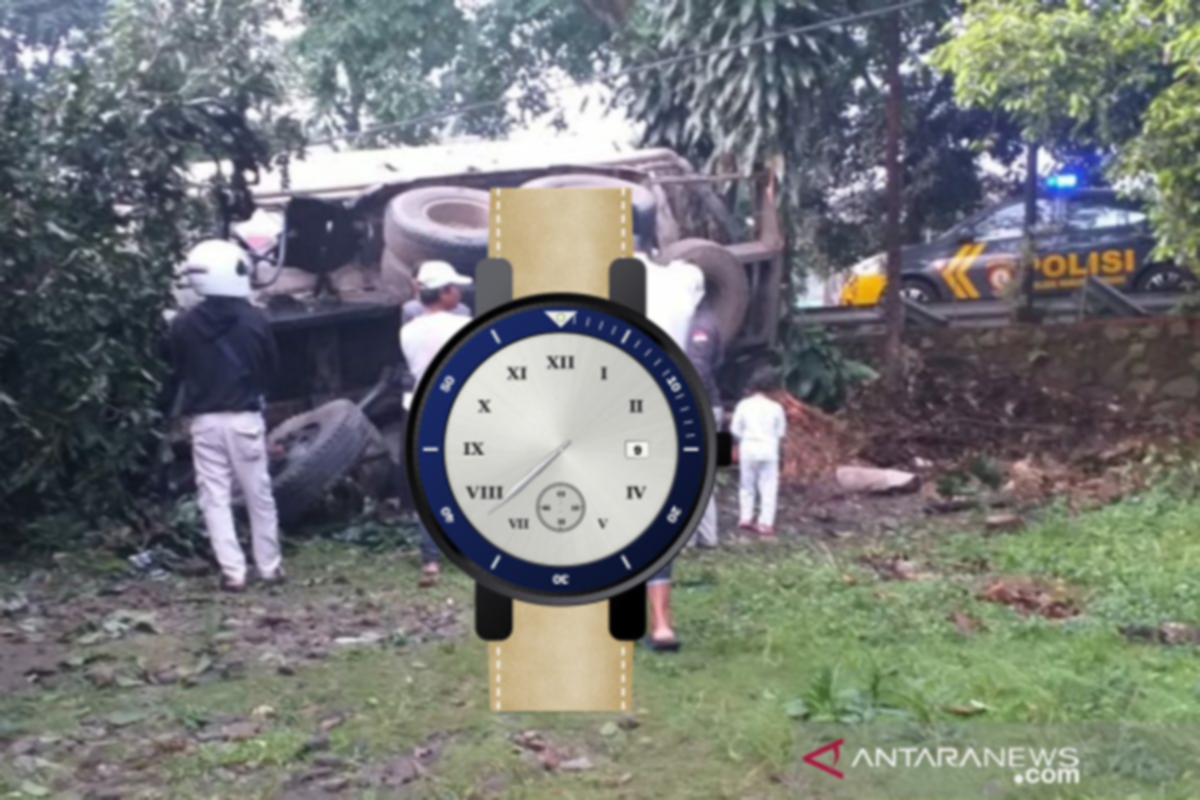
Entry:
h=7 m=38
